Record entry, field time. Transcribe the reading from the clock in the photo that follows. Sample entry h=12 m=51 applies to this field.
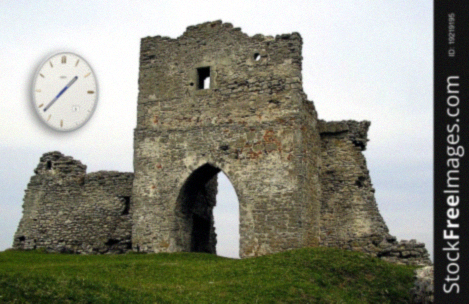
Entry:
h=1 m=38
